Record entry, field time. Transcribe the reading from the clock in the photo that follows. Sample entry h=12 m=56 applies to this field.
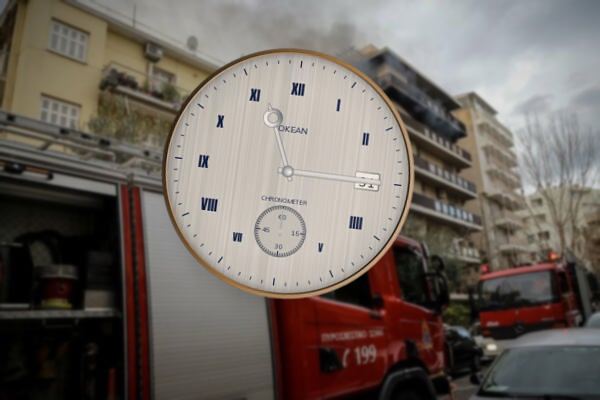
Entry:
h=11 m=15
